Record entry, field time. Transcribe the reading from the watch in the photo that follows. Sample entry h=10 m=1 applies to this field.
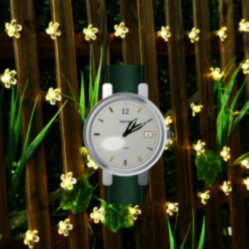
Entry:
h=1 m=10
